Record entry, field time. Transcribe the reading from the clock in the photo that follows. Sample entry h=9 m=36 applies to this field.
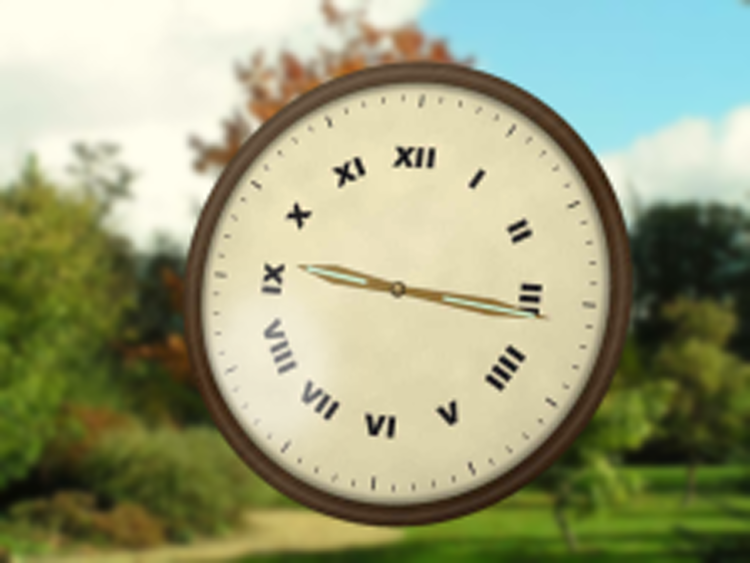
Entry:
h=9 m=16
